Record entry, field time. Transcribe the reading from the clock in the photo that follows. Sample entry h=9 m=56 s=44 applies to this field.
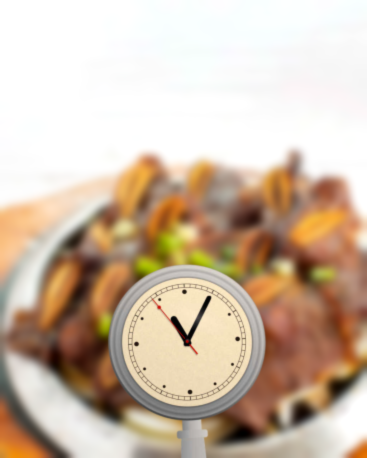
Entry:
h=11 m=4 s=54
